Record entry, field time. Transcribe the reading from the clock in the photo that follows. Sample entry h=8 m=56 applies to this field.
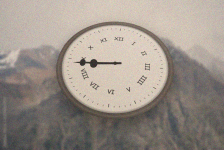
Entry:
h=8 m=44
